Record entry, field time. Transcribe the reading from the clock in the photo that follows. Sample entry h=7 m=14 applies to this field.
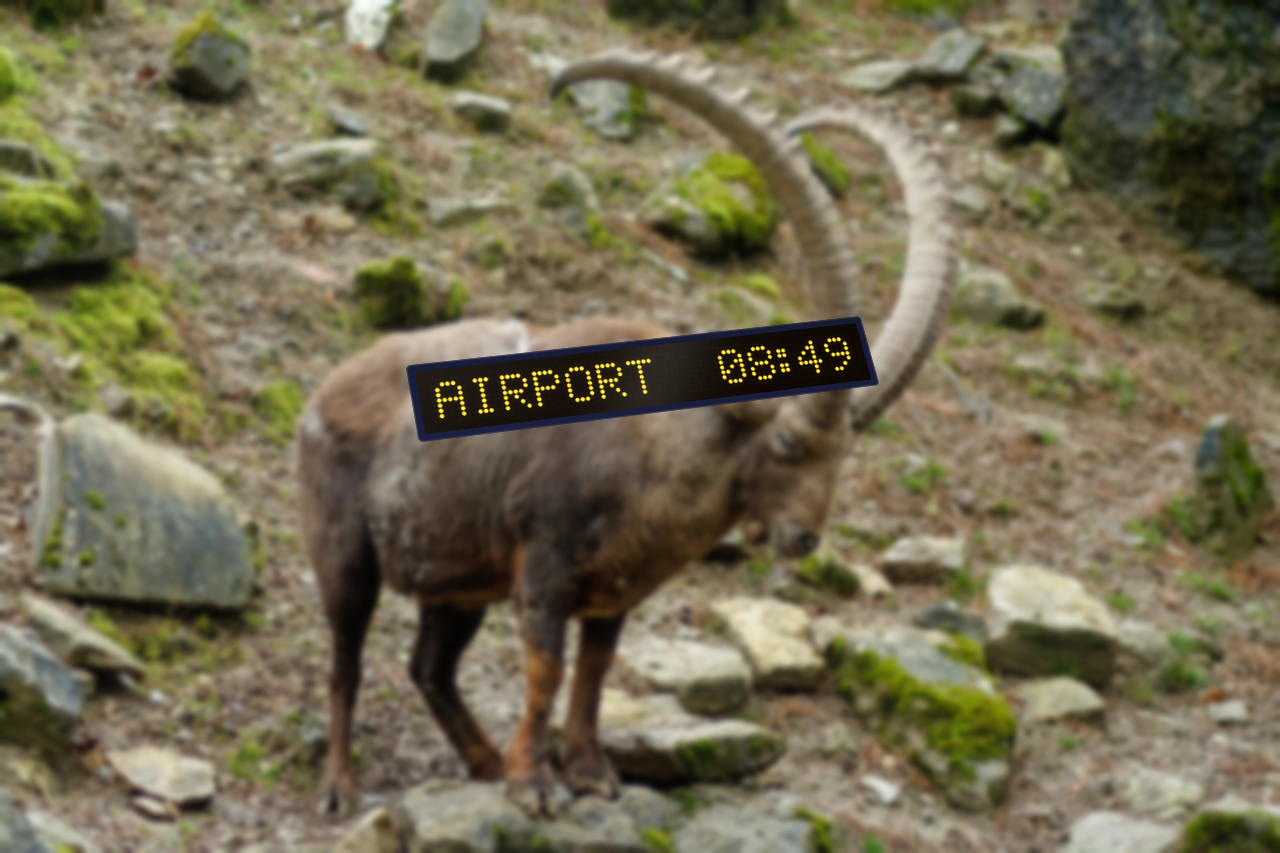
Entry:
h=8 m=49
